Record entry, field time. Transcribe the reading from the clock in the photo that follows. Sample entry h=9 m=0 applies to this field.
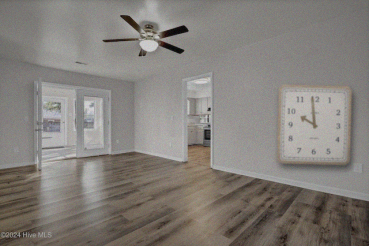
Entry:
h=9 m=59
